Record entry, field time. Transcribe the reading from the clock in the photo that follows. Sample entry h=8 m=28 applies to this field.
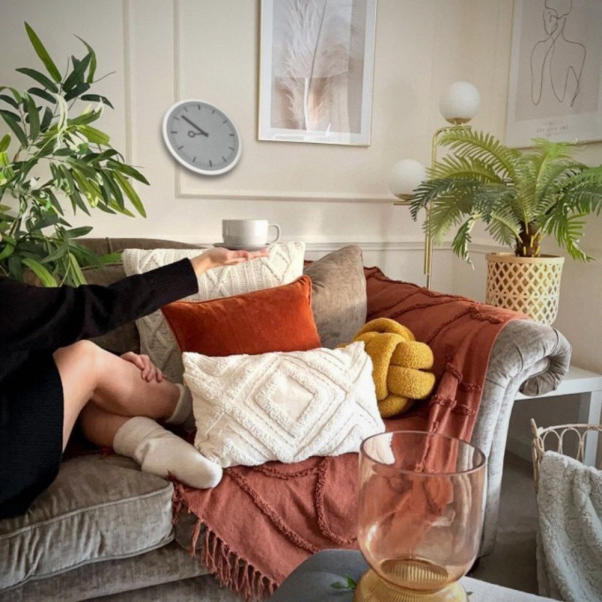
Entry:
h=8 m=52
